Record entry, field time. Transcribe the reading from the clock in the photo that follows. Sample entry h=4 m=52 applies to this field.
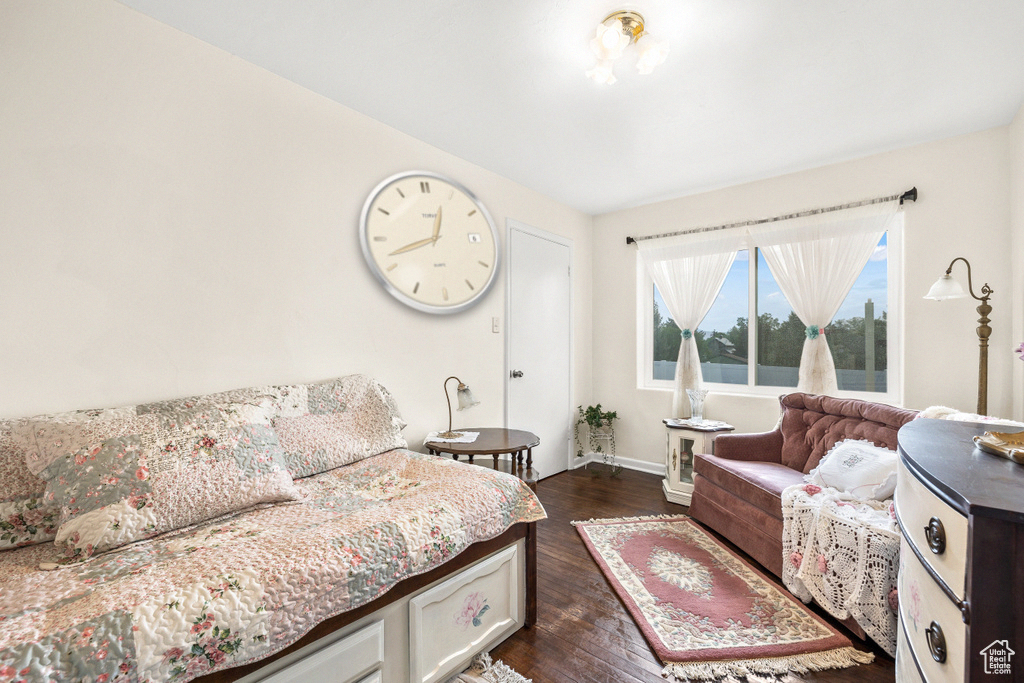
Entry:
h=12 m=42
